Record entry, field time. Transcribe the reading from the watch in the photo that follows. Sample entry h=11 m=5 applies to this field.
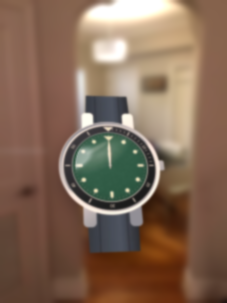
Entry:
h=12 m=0
